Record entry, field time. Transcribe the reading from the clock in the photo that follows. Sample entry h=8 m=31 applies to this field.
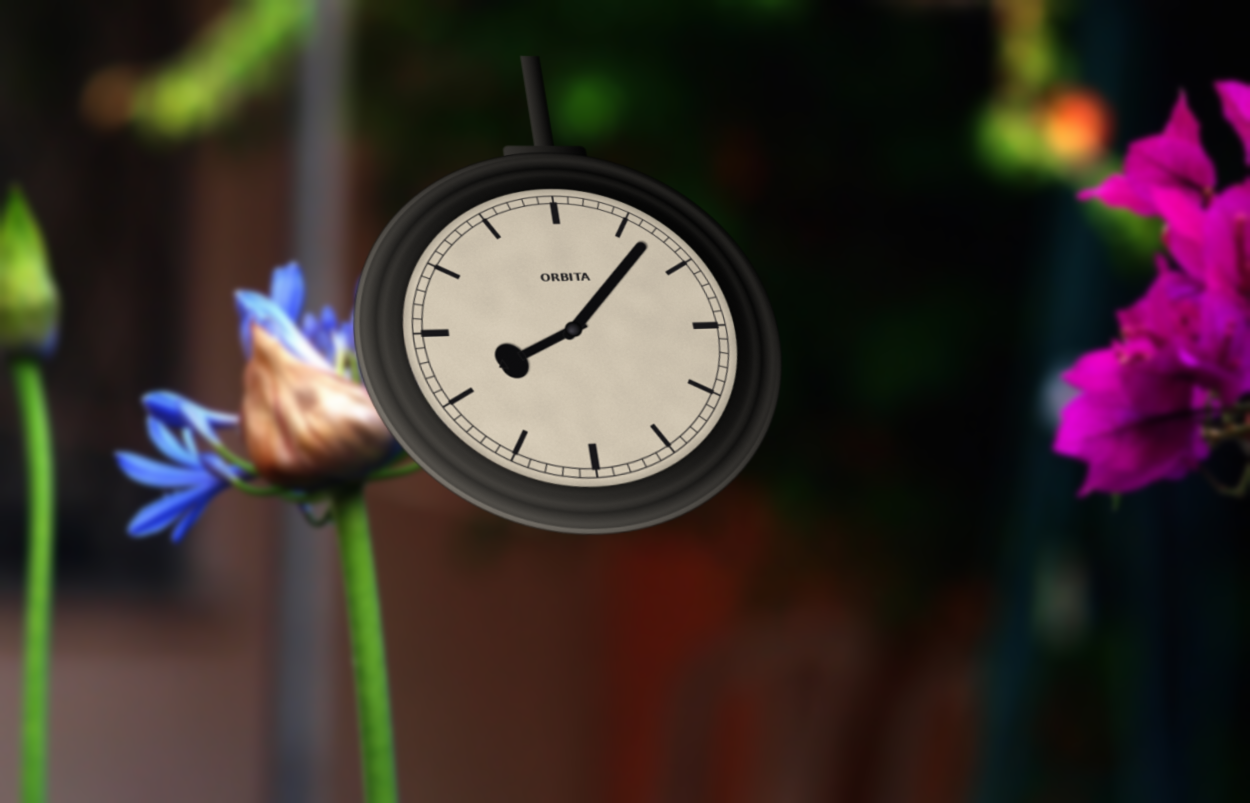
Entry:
h=8 m=7
